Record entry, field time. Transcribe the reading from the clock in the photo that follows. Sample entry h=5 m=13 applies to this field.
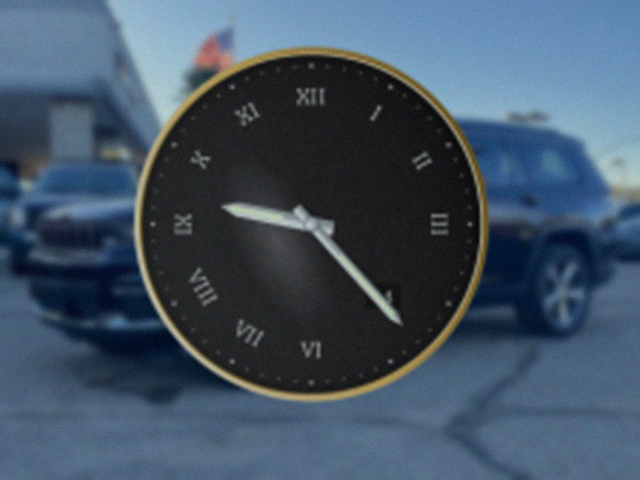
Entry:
h=9 m=23
